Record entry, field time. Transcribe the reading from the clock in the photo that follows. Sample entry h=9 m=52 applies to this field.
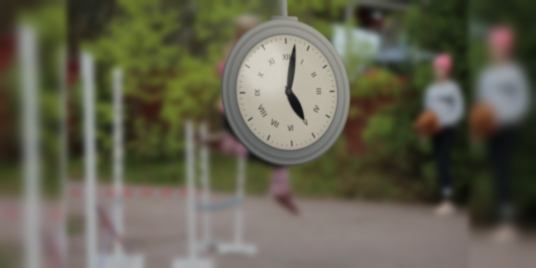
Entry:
h=5 m=2
